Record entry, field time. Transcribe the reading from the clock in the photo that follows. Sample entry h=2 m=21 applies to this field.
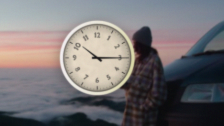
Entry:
h=10 m=15
